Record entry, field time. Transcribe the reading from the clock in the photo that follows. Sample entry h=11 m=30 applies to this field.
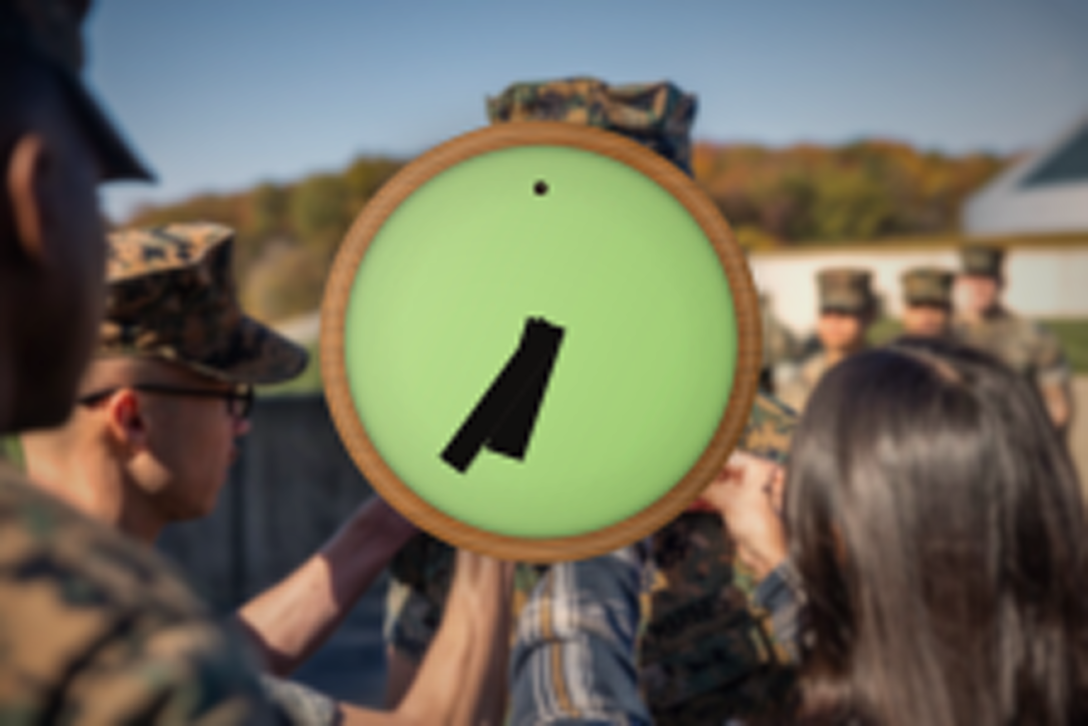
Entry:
h=6 m=36
